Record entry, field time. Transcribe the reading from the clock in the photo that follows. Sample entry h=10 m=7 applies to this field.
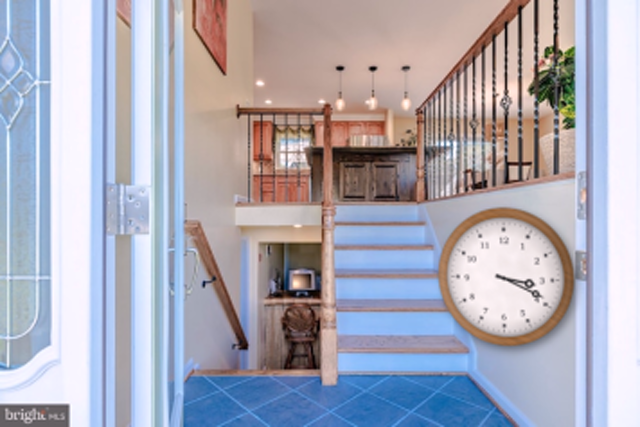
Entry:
h=3 m=19
